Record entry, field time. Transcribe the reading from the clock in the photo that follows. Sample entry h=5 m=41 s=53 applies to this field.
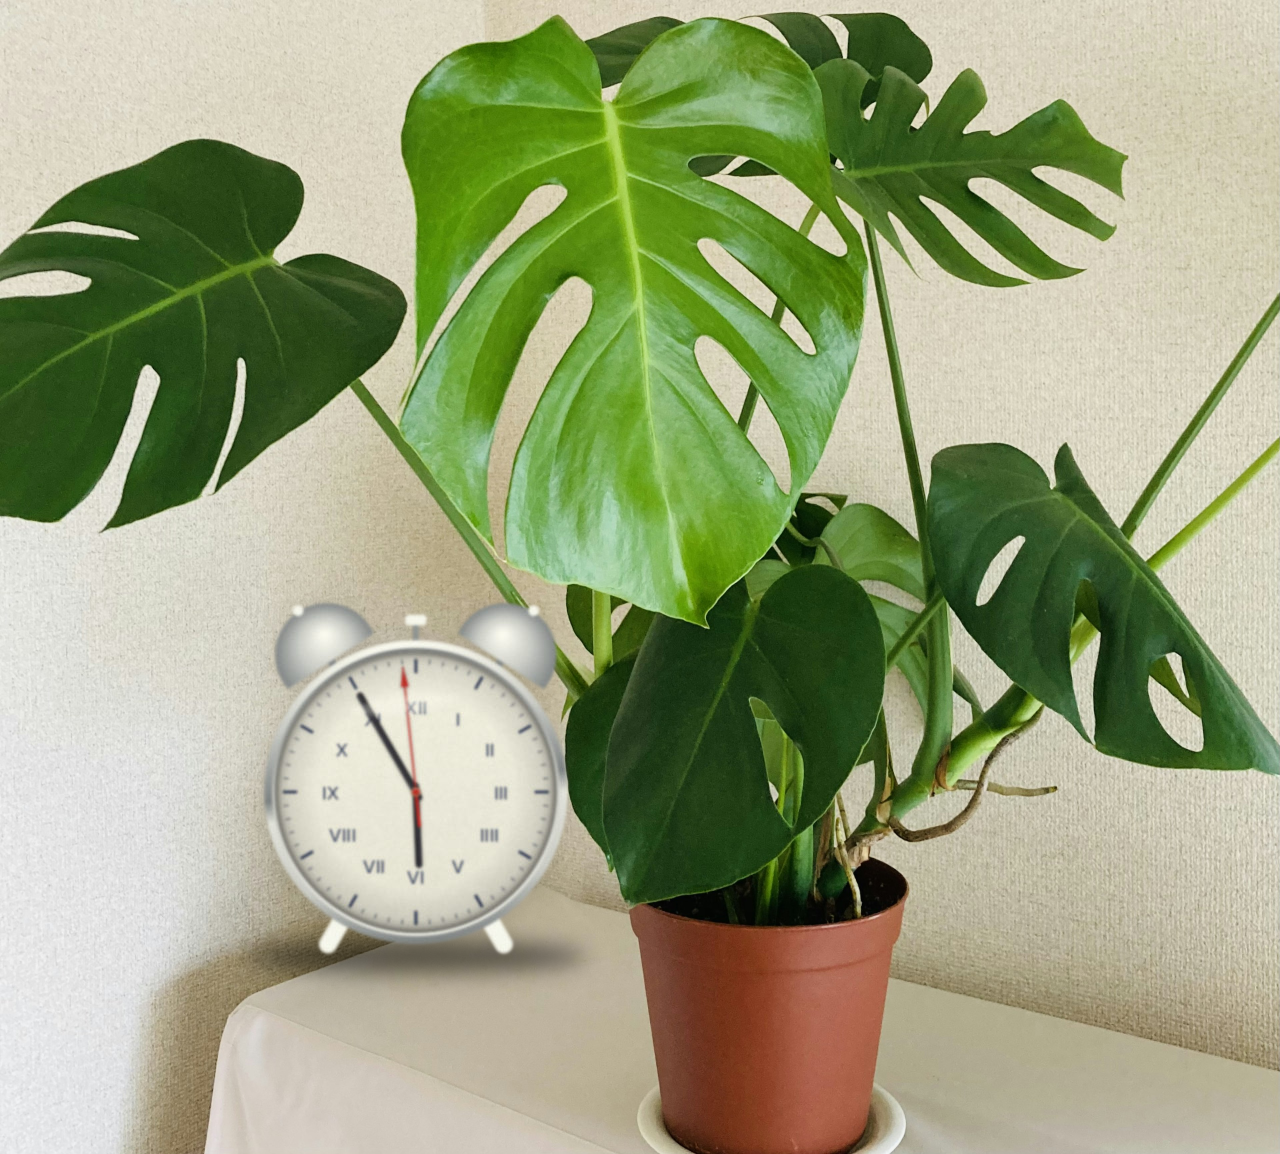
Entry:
h=5 m=54 s=59
